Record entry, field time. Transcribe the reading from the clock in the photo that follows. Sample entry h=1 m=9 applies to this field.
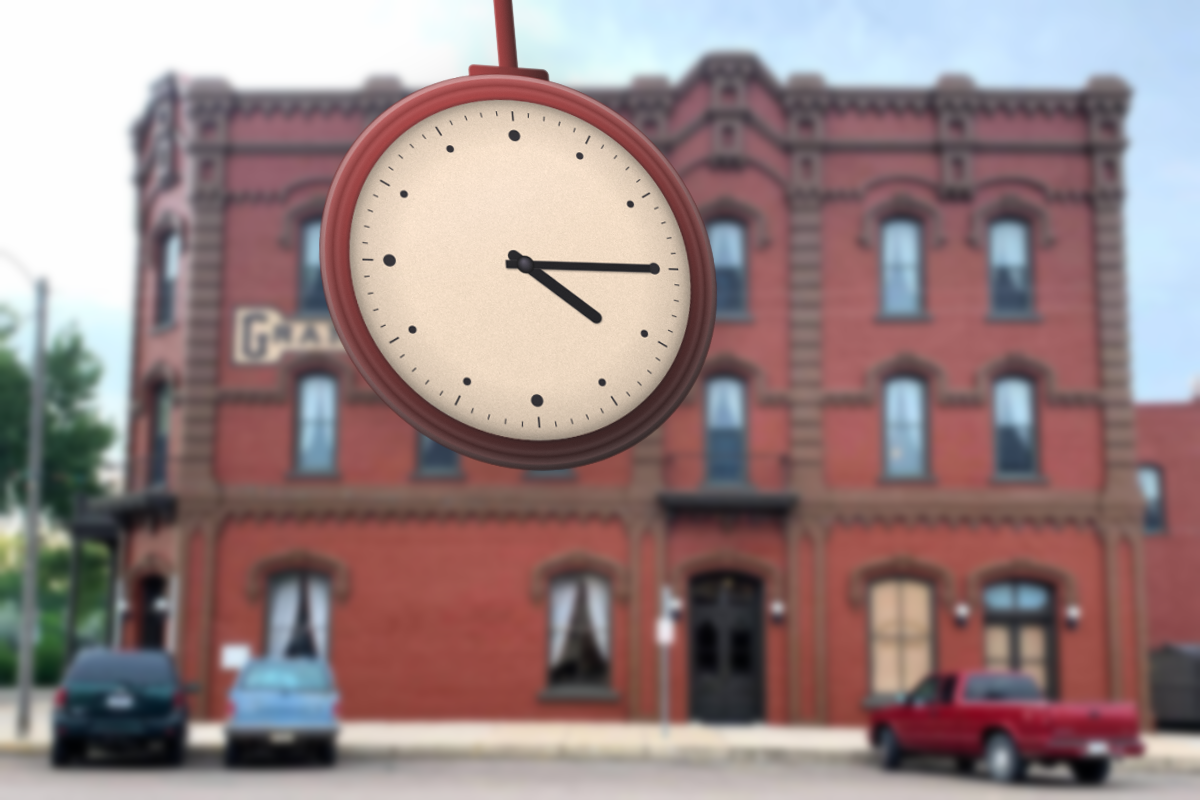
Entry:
h=4 m=15
